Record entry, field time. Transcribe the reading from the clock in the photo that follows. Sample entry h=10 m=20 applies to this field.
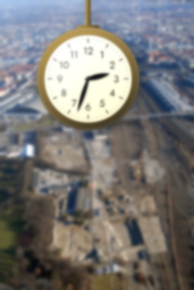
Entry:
h=2 m=33
